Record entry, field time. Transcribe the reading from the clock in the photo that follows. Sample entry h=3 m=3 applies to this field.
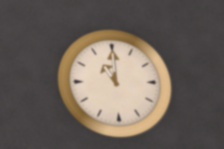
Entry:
h=11 m=0
